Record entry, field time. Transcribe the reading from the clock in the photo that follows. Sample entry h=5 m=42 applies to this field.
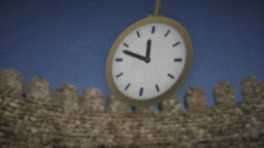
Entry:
h=11 m=48
